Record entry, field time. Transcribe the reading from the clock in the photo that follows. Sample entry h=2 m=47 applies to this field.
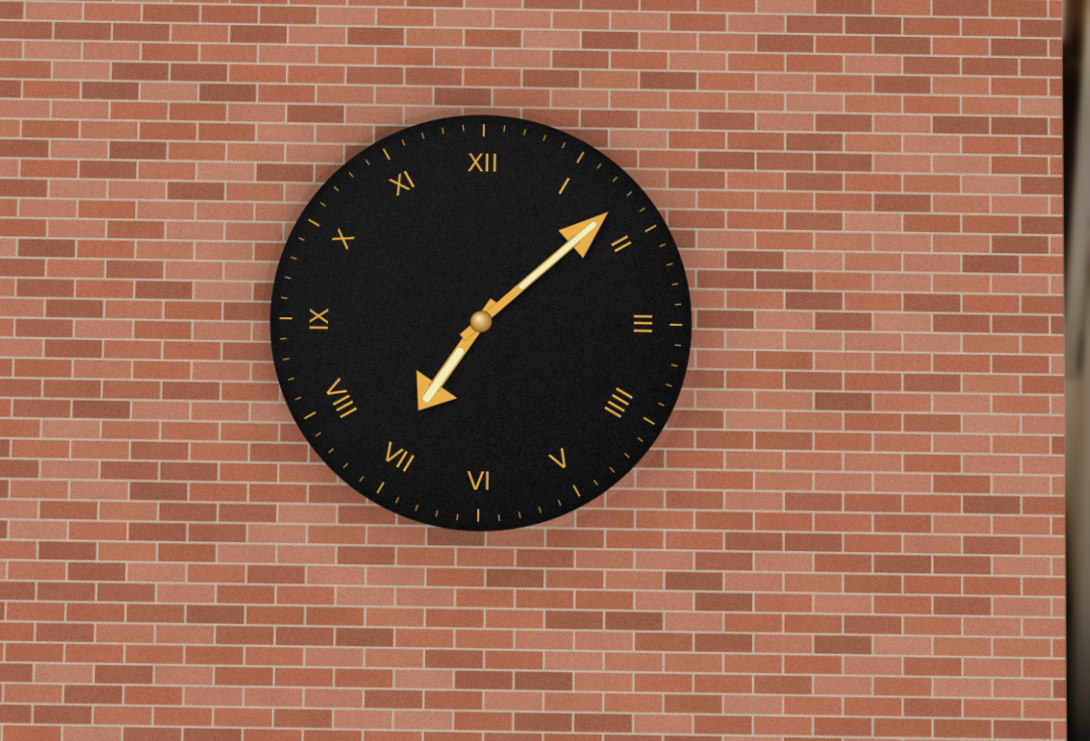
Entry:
h=7 m=8
